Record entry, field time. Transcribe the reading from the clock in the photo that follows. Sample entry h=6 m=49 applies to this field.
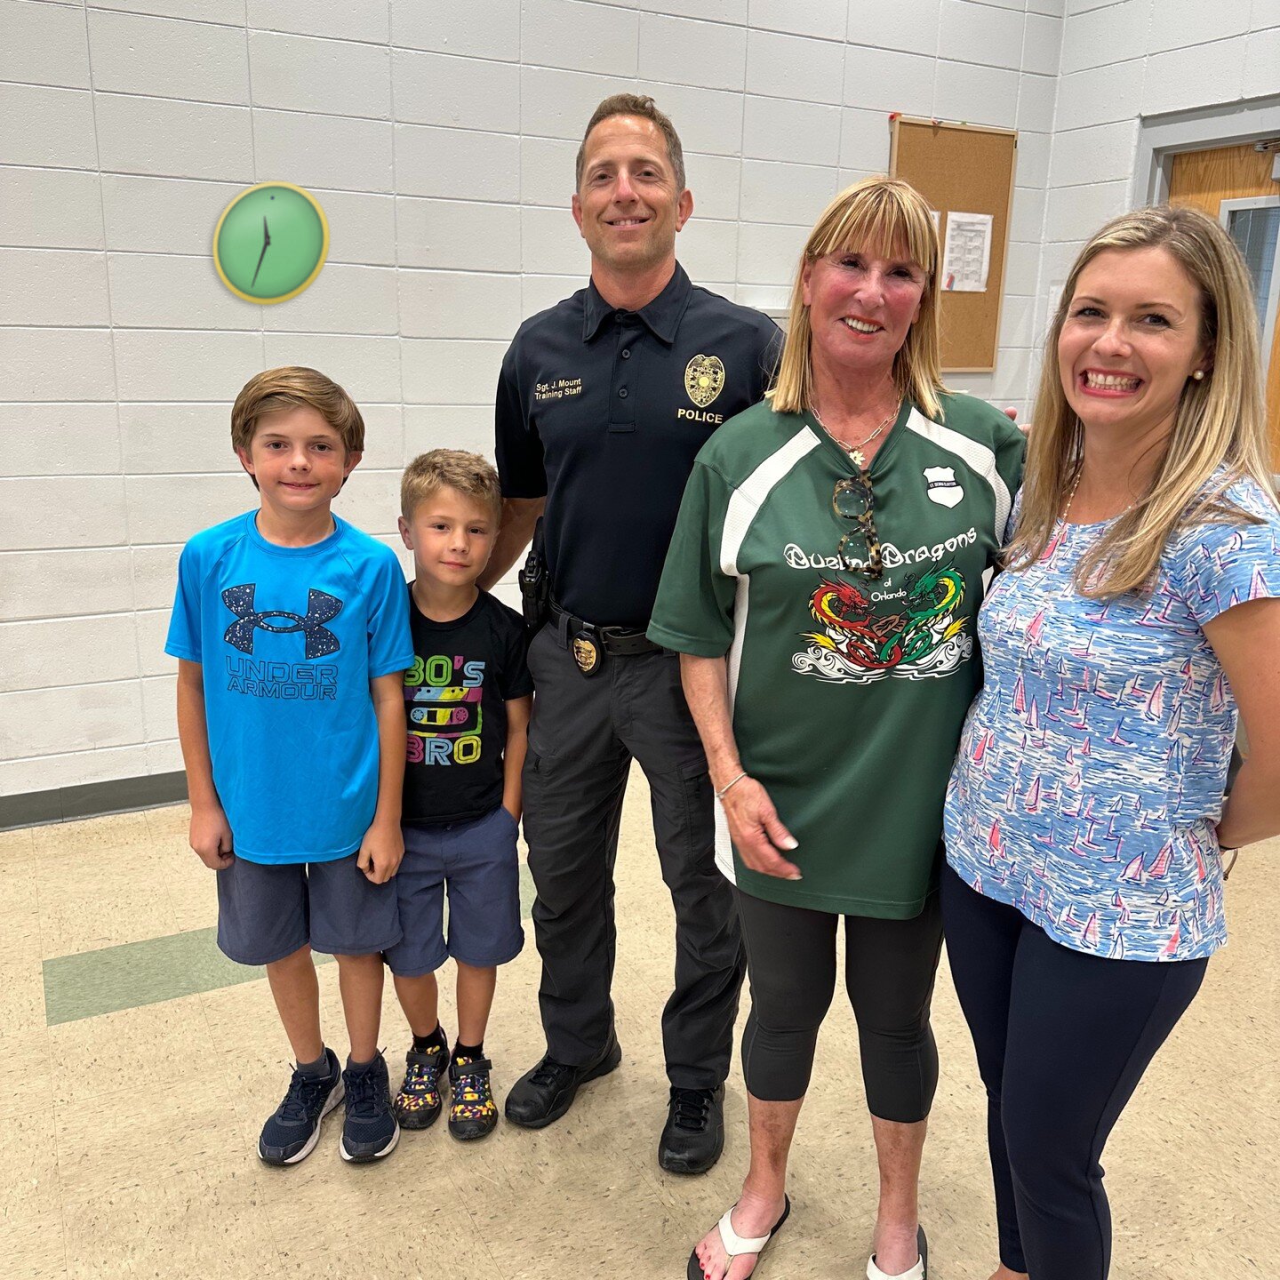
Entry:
h=11 m=32
